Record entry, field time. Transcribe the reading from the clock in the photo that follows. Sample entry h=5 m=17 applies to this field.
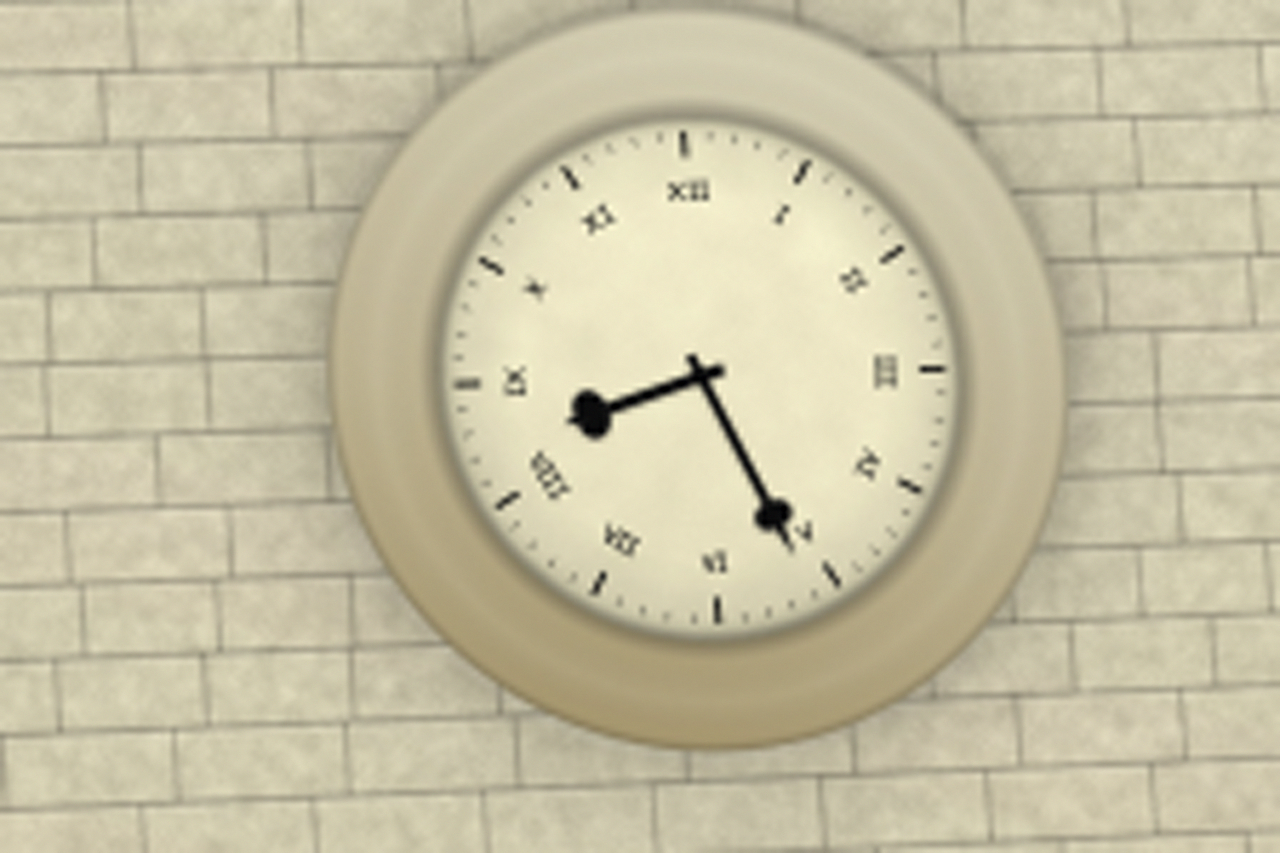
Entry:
h=8 m=26
